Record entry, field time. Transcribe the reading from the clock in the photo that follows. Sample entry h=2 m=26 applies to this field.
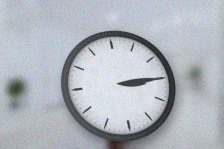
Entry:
h=3 m=15
